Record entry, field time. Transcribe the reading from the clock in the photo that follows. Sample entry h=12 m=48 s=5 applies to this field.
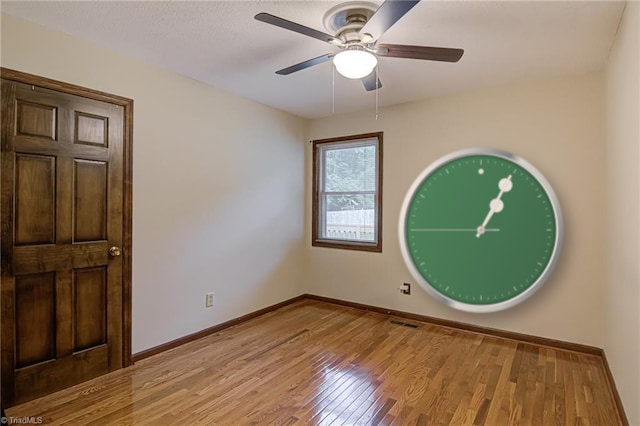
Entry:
h=1 m=4 s=45
